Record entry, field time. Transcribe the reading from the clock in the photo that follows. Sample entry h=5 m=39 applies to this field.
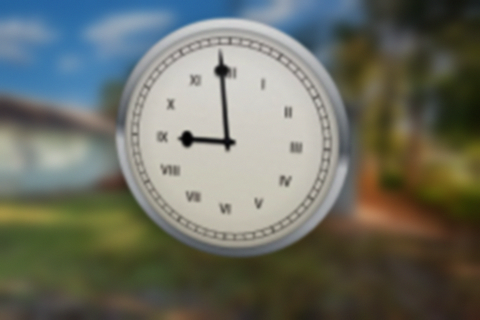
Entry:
h=8 m=59
